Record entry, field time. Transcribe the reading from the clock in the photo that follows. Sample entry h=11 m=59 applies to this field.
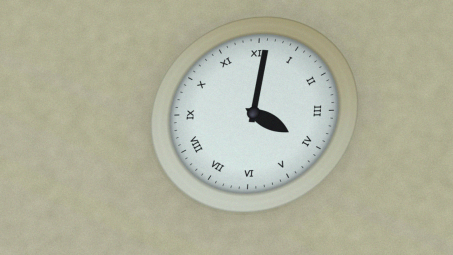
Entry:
h=4 m=1
